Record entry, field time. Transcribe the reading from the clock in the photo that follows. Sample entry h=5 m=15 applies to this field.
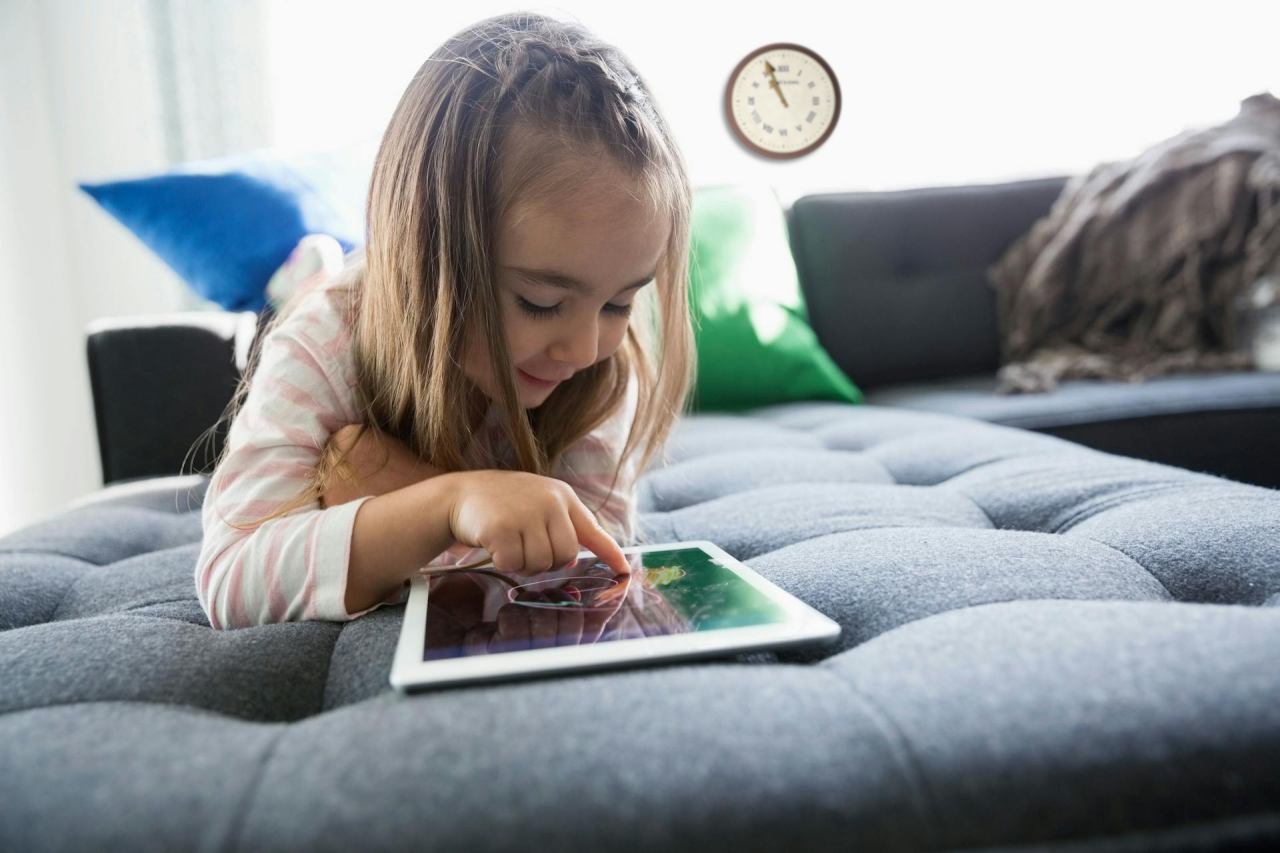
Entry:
h=10 m=56
